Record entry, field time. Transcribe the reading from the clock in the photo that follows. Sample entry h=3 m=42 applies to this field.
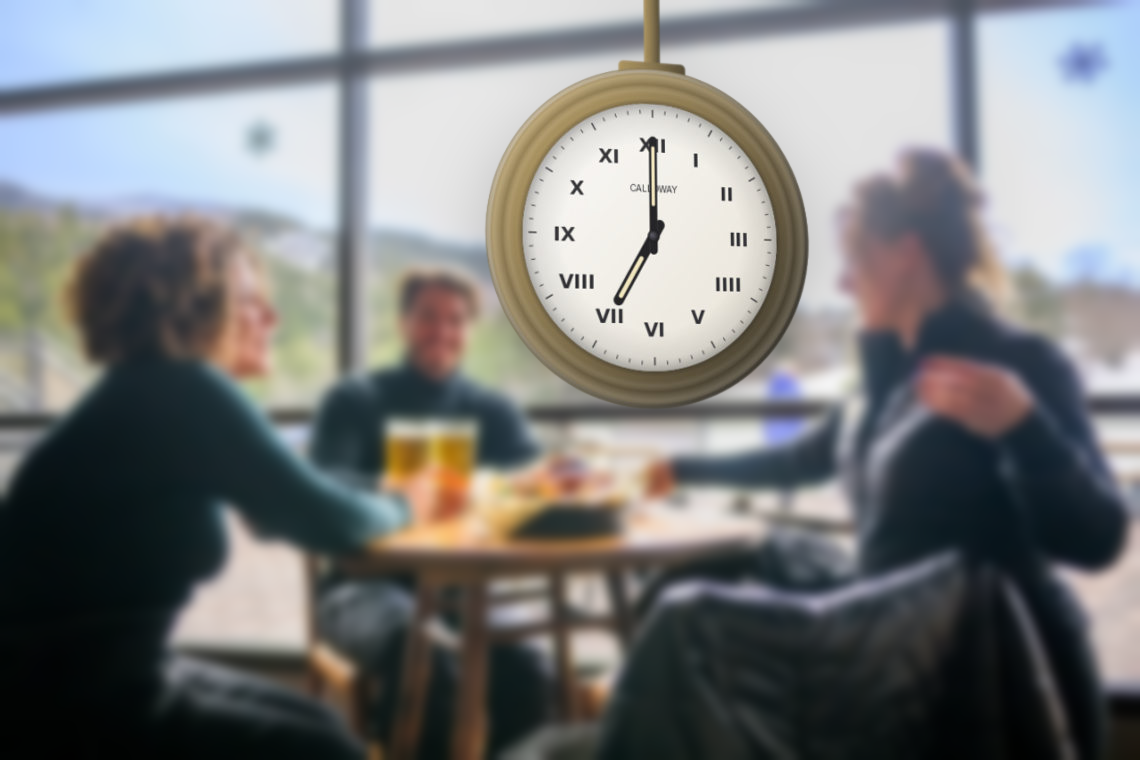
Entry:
h=7 m=0
